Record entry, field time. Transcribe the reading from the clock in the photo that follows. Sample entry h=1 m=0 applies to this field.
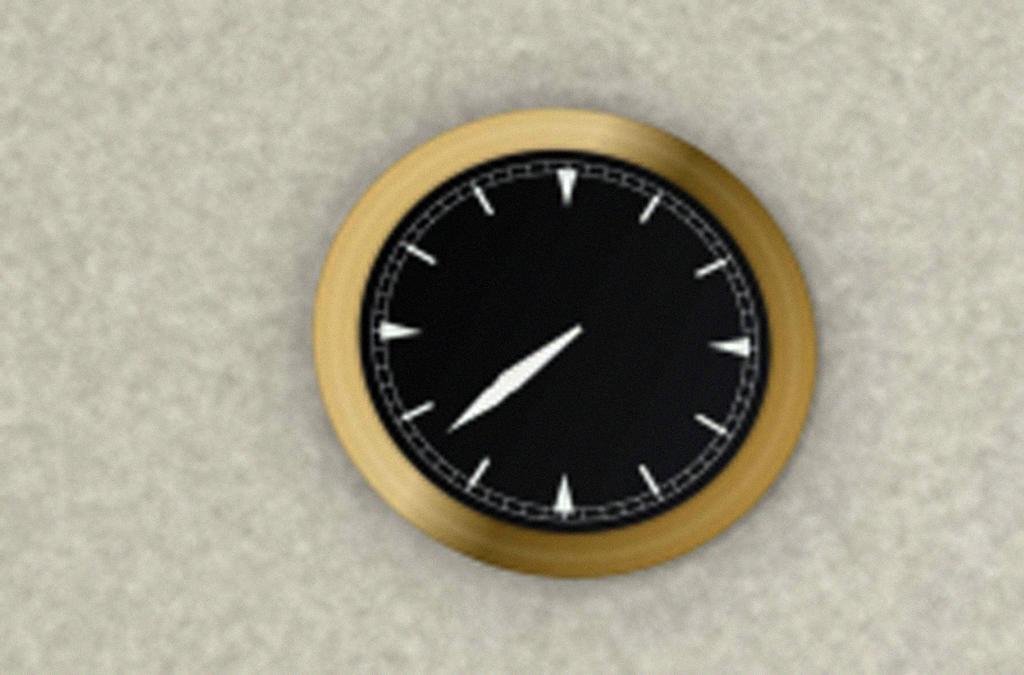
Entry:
h=7 m=38
